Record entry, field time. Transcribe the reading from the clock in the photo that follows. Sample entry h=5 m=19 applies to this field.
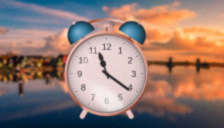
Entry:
h=11 m=21
